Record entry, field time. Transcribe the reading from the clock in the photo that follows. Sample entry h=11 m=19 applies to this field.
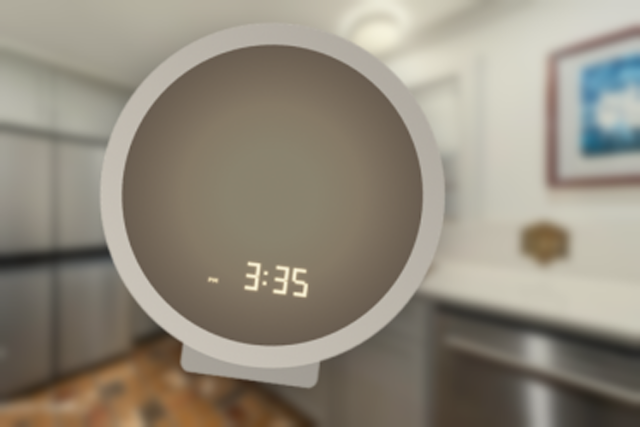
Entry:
h=3 m=35
